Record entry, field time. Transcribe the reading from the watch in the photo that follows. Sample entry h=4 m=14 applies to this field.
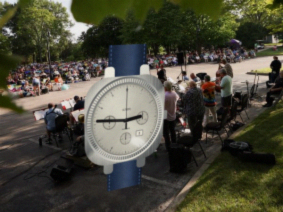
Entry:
h=2 m=46
